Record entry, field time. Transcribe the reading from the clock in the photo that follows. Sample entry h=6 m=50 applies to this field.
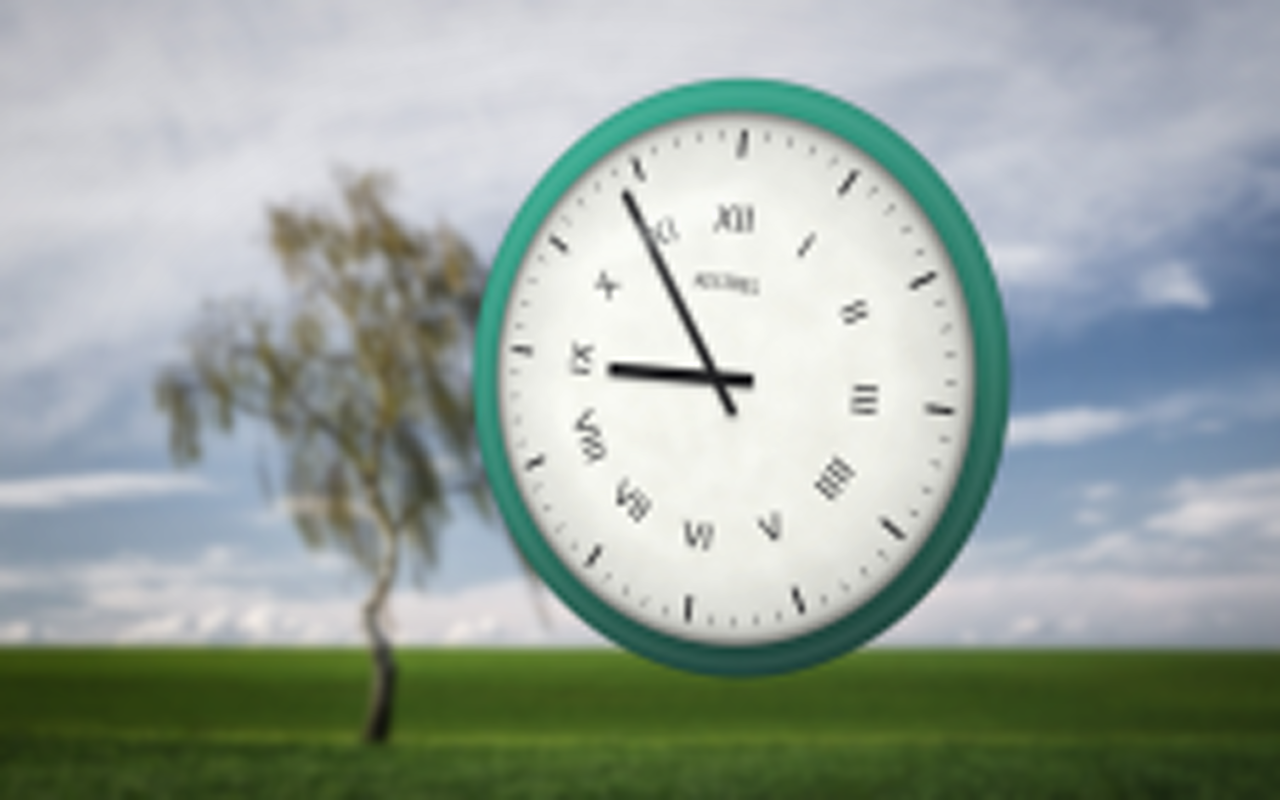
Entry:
h=8 m=54
